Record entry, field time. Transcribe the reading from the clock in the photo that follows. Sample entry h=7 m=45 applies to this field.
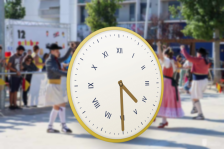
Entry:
h=4 m=30
